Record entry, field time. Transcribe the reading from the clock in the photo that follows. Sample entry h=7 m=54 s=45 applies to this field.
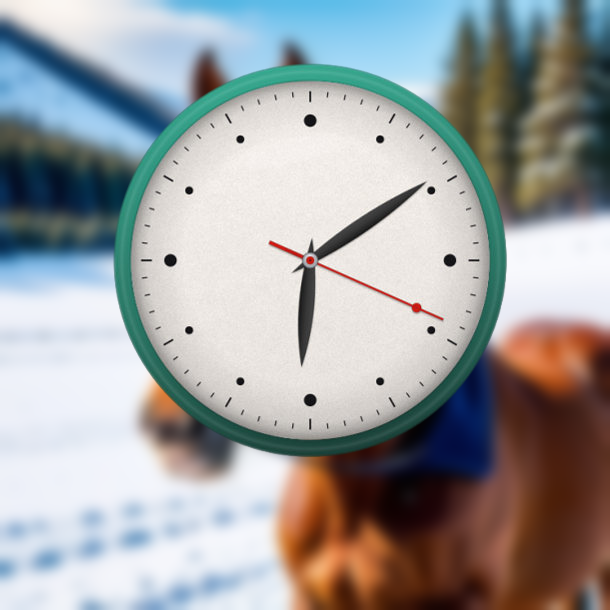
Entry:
h=6 m=9 s=19
